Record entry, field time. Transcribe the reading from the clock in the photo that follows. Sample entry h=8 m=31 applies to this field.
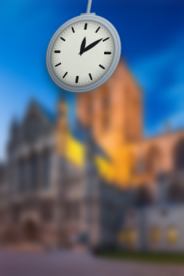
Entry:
h=12 m=9
